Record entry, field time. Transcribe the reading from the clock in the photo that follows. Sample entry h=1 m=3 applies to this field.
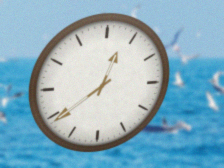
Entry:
h=12 m=39
